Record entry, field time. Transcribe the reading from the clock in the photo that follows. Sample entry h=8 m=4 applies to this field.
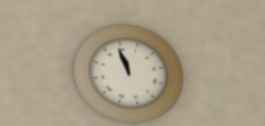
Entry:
h=11 m=59
